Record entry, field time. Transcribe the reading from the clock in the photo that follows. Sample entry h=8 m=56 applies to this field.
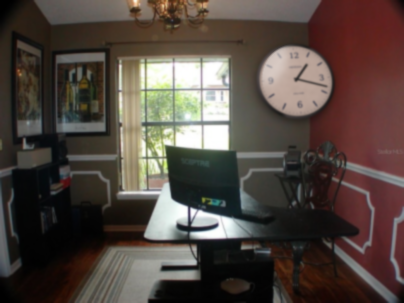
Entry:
h=1 m=18
